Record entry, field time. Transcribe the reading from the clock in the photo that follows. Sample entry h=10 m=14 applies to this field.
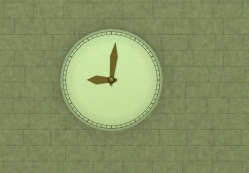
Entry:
h=9 m=1
